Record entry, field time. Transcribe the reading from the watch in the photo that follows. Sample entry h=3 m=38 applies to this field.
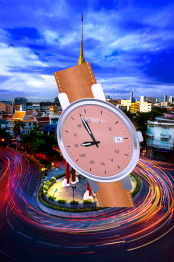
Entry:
h=8 m=58
